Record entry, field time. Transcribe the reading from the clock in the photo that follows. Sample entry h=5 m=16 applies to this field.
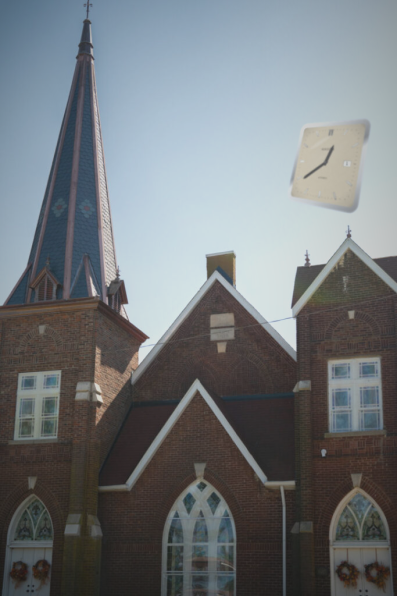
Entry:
h=12 m=39
